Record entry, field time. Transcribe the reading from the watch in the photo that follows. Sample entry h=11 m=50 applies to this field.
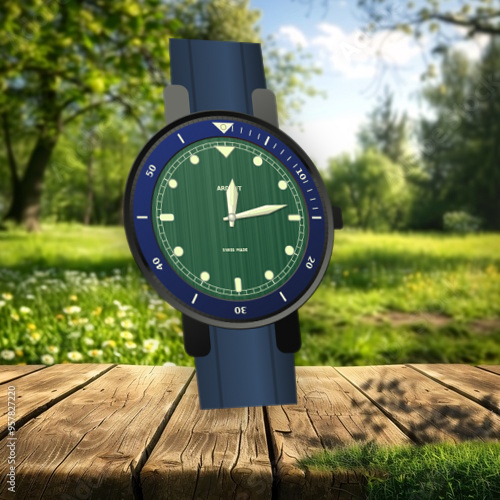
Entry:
h=12 m=13
